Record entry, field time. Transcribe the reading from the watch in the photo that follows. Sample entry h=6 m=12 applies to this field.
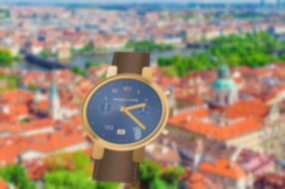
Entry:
h=2 m=22
